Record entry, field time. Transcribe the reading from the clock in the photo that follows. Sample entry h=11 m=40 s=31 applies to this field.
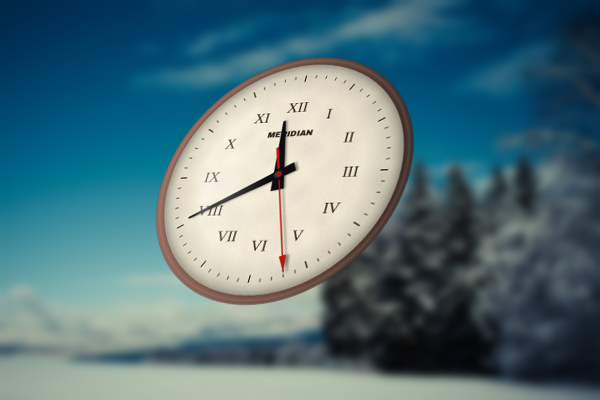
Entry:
h=11 m=40 s=27
